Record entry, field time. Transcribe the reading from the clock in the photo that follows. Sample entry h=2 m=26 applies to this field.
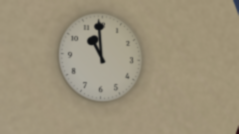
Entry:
h=10 m=59
